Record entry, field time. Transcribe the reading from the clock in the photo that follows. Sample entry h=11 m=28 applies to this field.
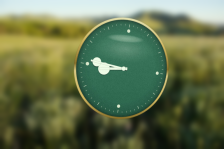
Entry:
h=8 m=46
